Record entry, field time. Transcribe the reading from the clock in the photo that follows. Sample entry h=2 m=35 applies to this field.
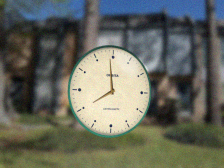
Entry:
h=7 m=59
